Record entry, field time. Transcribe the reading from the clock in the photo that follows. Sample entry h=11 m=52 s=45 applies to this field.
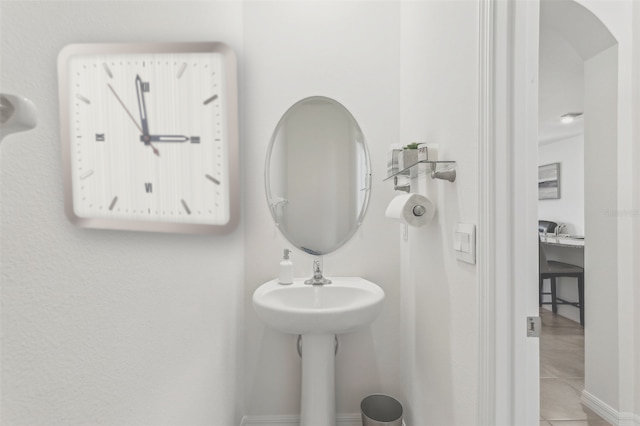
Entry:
h=2 m=58 s=54
